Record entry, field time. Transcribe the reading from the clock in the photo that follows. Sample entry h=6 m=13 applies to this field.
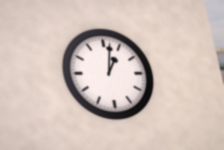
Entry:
h=1 m=2
